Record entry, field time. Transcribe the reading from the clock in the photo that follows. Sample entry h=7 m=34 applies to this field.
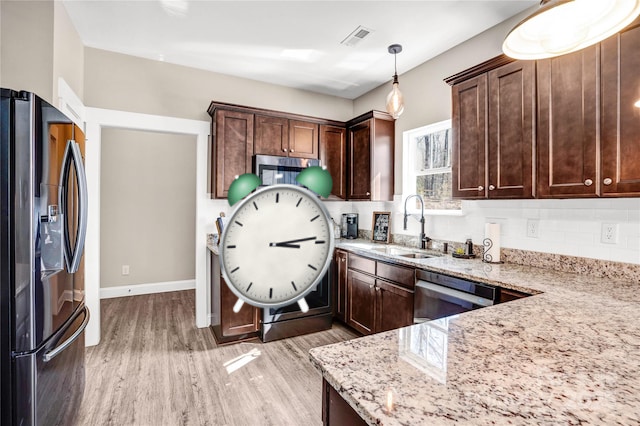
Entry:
h=3 m=14
